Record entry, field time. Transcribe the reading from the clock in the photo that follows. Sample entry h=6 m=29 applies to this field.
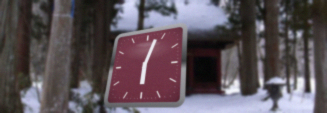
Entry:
h=6 m=3
